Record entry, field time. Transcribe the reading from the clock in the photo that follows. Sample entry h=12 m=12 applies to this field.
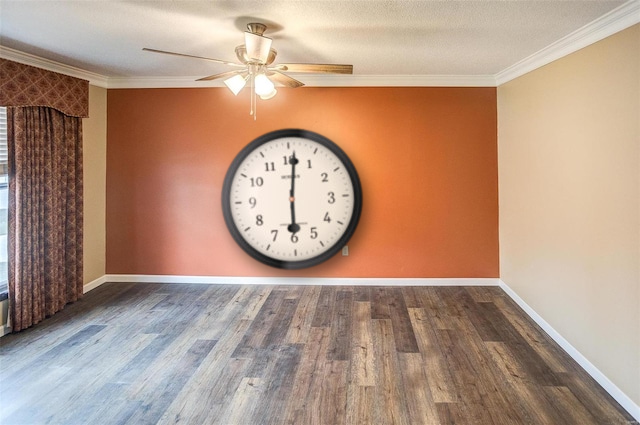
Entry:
h=6 m=1
